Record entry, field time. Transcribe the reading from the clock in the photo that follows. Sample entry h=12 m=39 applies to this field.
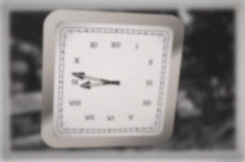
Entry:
h=8 m=47
